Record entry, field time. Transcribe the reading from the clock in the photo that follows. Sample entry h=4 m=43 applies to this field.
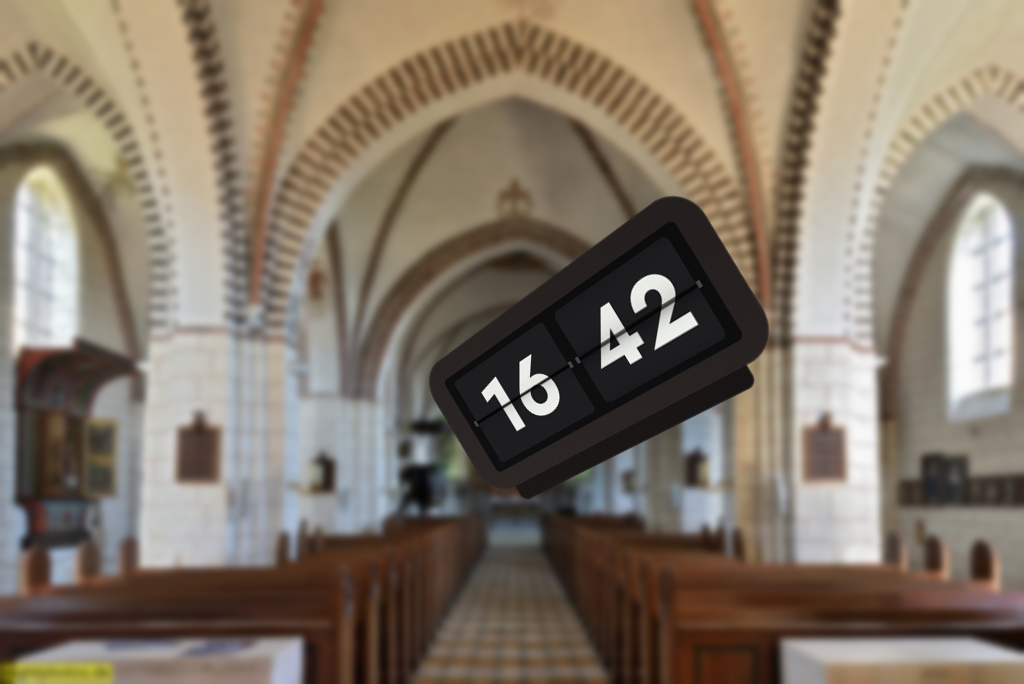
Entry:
h=16 m=42
